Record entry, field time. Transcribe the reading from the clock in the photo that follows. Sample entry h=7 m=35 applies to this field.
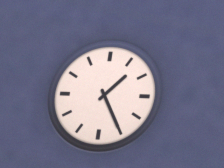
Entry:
h=1 m=25
